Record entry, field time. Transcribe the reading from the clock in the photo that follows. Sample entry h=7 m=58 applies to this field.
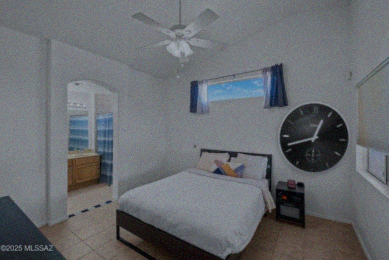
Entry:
h=12 m=42
